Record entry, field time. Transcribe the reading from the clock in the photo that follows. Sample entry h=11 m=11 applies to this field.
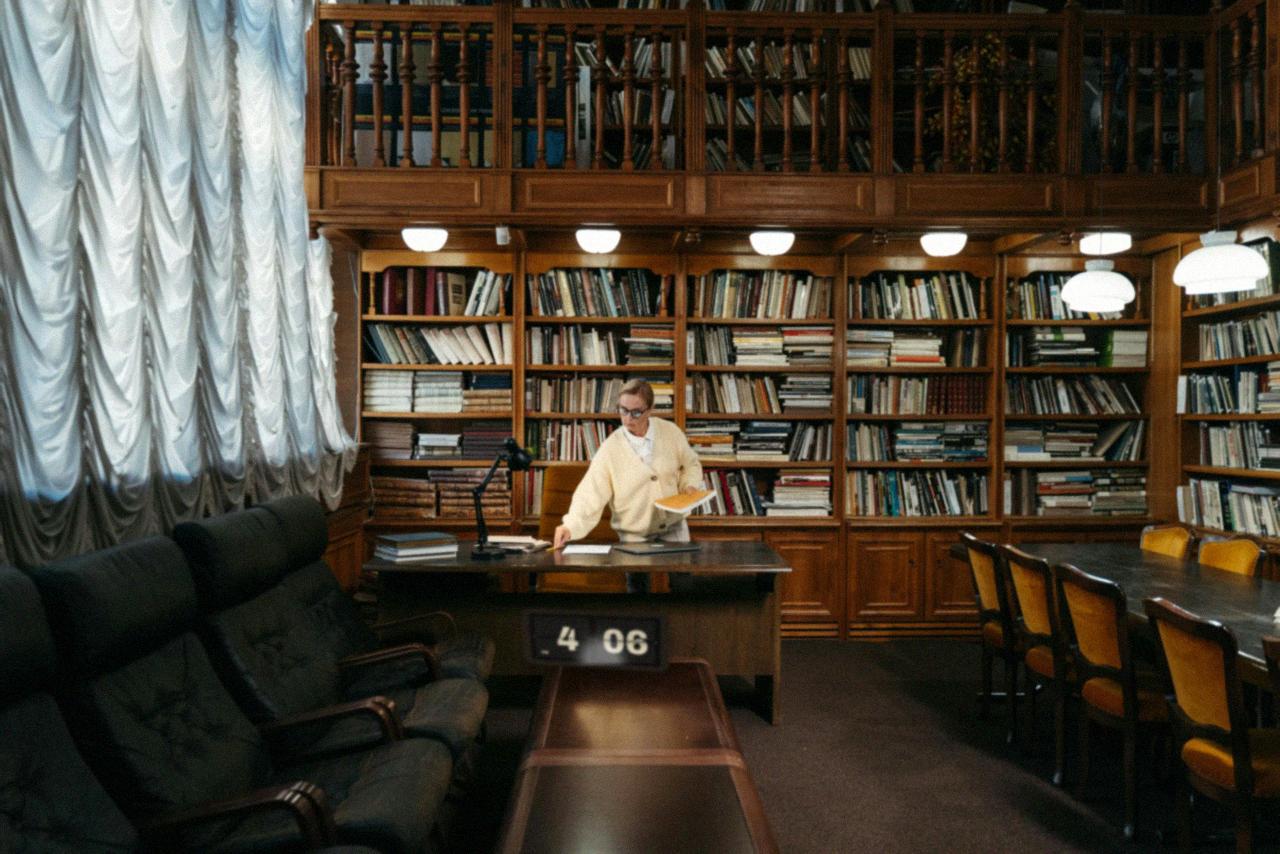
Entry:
h=4 m=6
